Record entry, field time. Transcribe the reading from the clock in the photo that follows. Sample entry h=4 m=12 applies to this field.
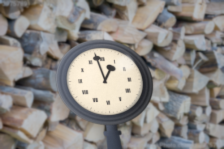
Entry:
h=12 m=58
